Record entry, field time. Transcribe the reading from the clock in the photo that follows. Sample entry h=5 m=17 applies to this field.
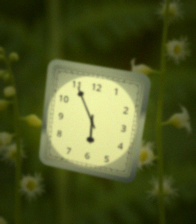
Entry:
h=5 m=55
